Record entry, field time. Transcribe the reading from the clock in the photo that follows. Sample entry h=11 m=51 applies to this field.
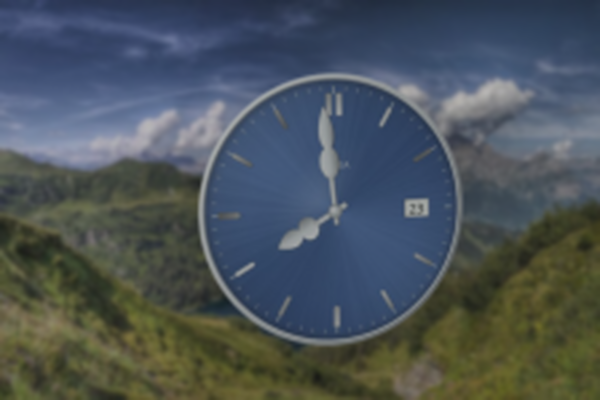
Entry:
h=7 m=59
